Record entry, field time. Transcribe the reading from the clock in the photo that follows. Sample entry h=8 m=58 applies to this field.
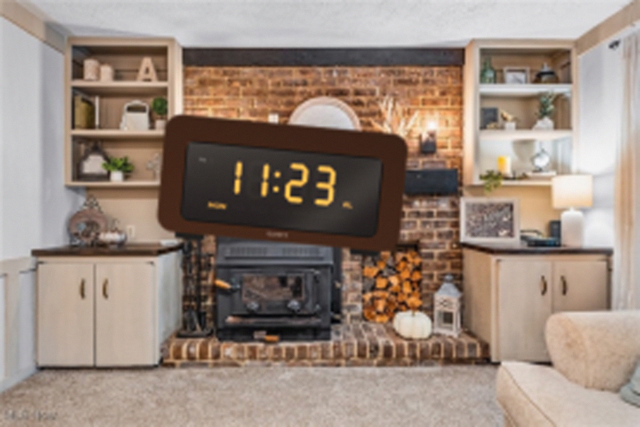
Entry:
h=11 m=23
